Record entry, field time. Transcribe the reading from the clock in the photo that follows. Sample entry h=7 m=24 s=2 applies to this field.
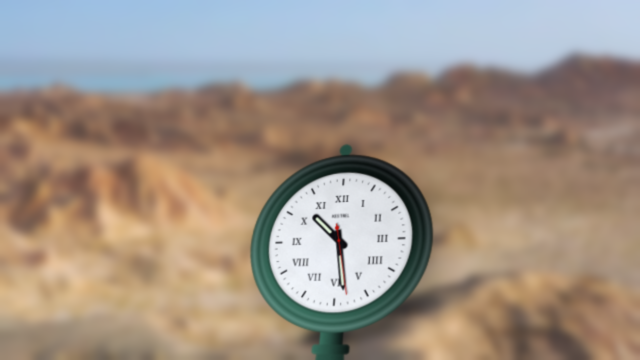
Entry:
h=10 m=28 s=28
